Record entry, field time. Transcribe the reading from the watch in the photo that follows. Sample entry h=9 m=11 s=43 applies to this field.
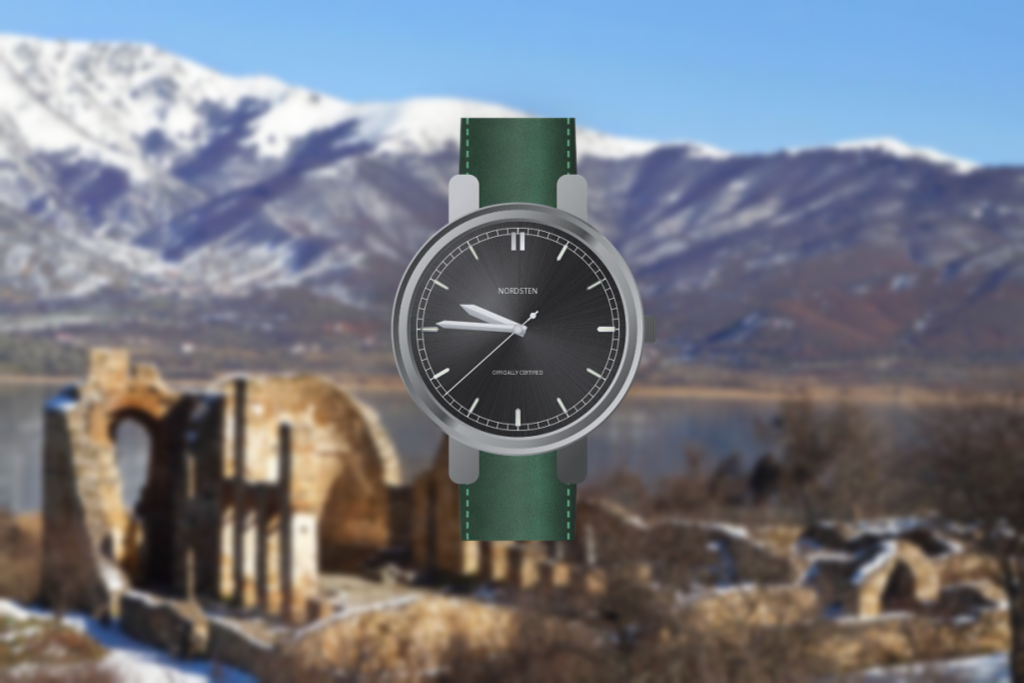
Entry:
h=9 m=45 s=38
